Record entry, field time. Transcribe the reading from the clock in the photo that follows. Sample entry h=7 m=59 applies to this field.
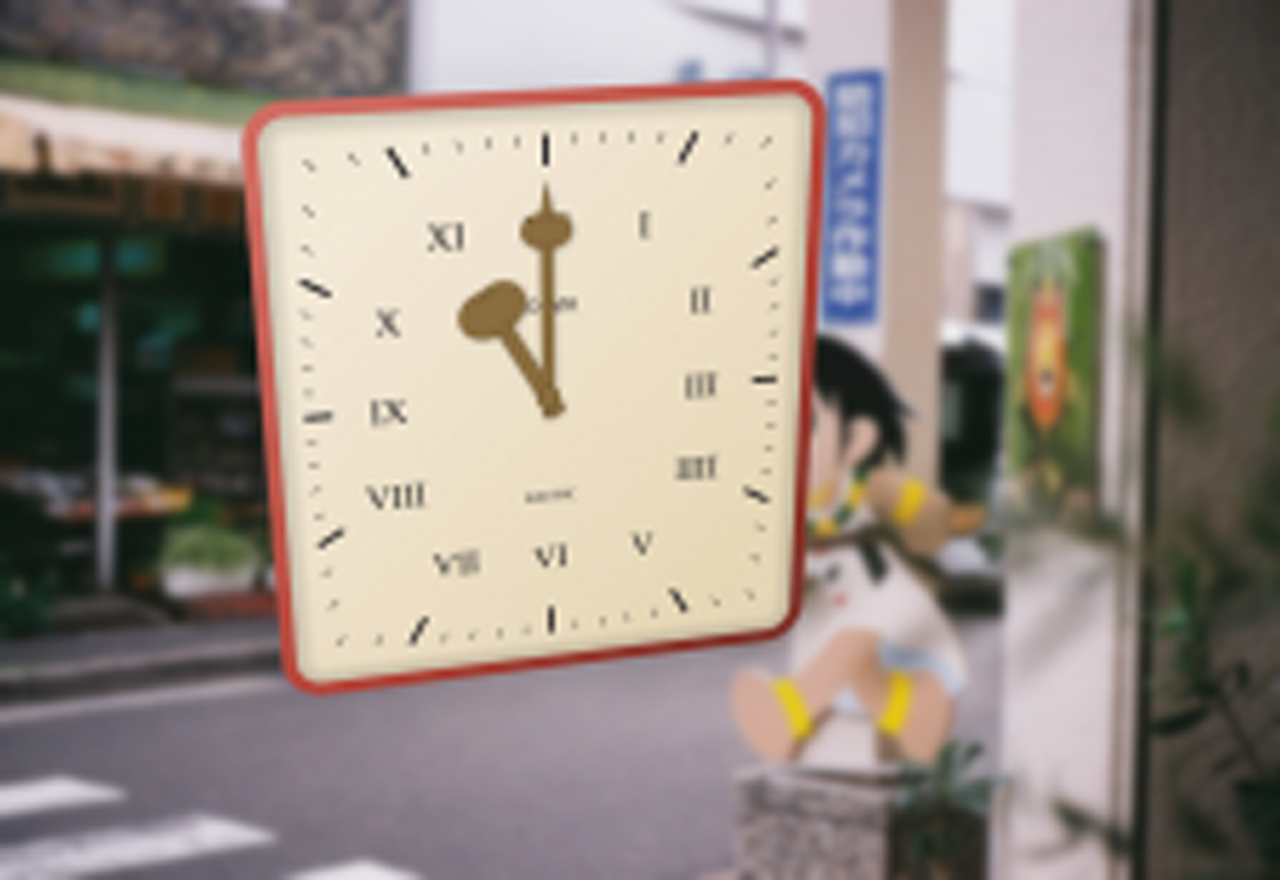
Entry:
h=11 m=0
